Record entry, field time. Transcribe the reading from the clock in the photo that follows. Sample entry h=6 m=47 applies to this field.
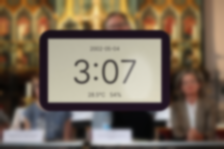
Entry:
h=3 m=7
